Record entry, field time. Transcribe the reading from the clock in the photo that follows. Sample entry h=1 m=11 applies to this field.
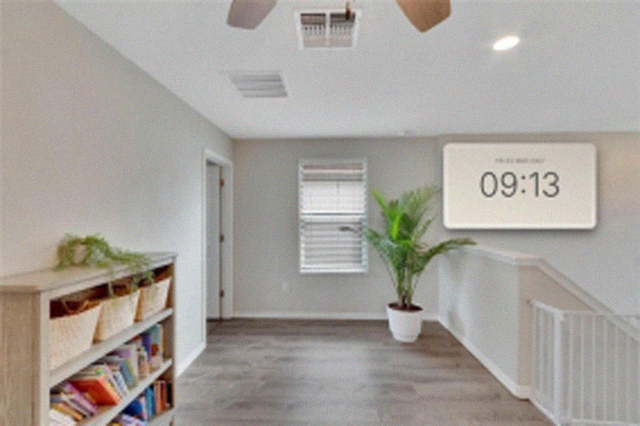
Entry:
h=9 m=13
